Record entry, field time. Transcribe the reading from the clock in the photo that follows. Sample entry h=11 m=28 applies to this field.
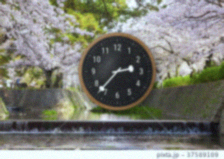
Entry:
h=2 m=37
